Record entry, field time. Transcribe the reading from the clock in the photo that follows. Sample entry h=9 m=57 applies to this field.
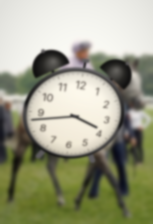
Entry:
h=3 m=43
